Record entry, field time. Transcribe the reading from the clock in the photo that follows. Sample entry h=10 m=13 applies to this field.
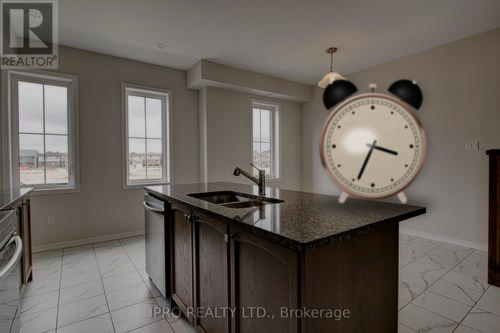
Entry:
h=3 m=34
